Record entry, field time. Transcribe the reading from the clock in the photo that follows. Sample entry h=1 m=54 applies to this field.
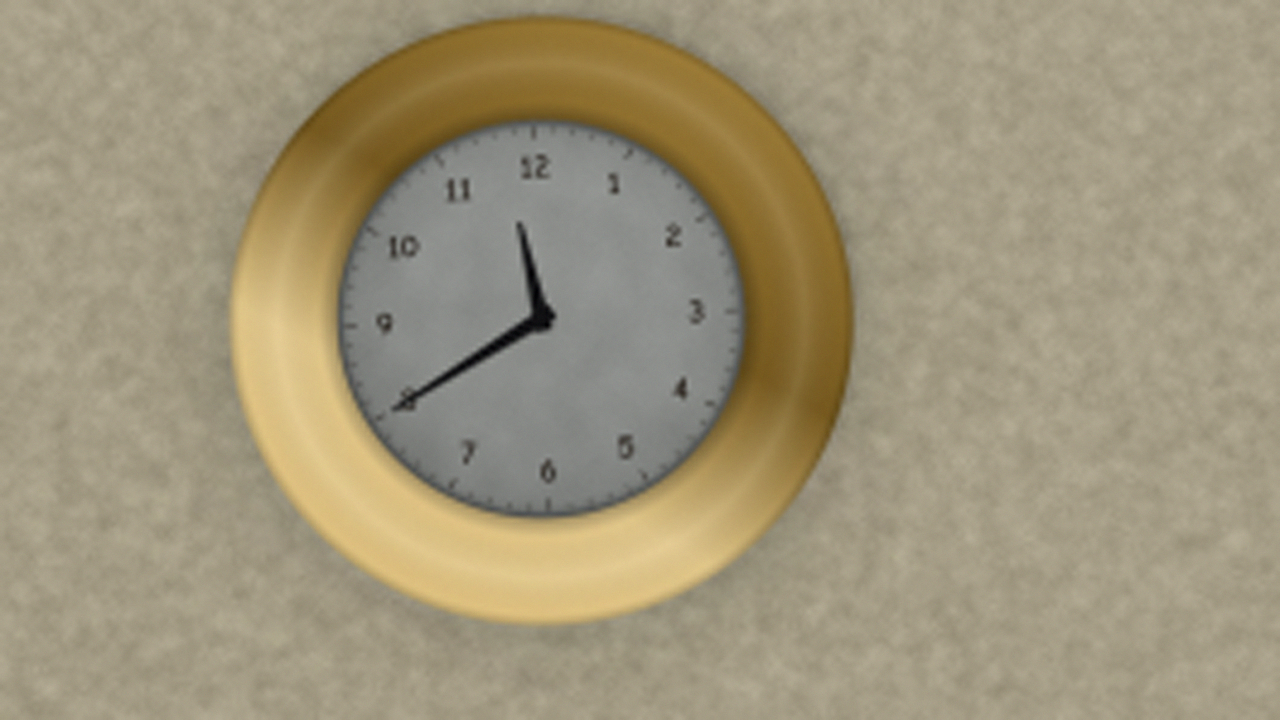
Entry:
h=11 m=40
